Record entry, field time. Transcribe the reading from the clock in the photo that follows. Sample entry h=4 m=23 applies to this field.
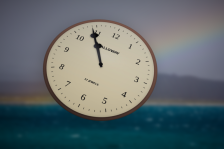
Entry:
h=10 m=54
